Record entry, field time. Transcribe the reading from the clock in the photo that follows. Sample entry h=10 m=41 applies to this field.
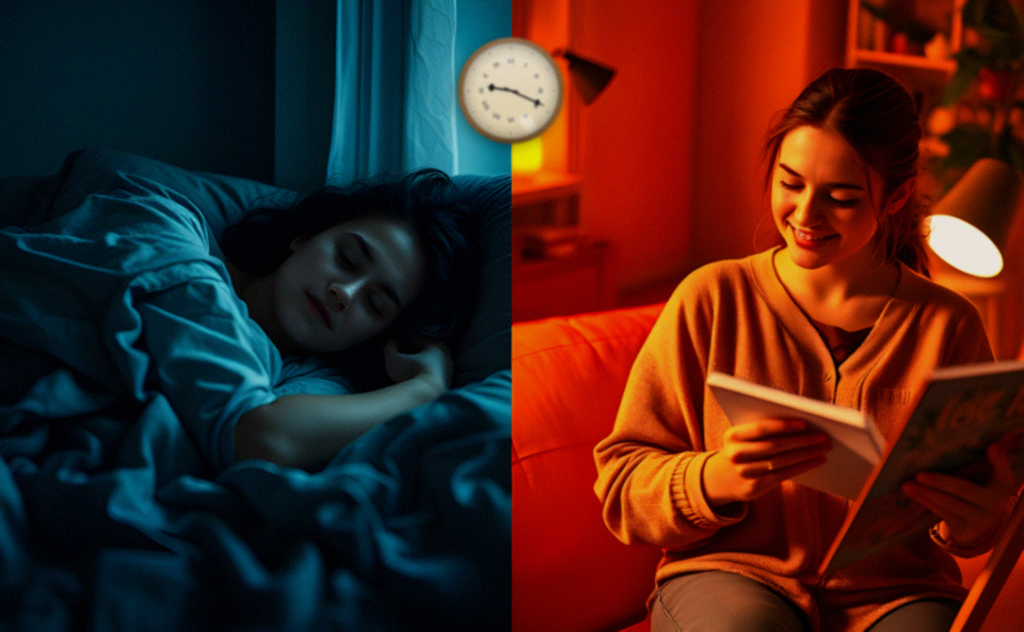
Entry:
h=9 m=19
